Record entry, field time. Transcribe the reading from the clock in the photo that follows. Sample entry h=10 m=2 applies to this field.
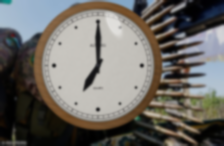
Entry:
h=7 m=0
